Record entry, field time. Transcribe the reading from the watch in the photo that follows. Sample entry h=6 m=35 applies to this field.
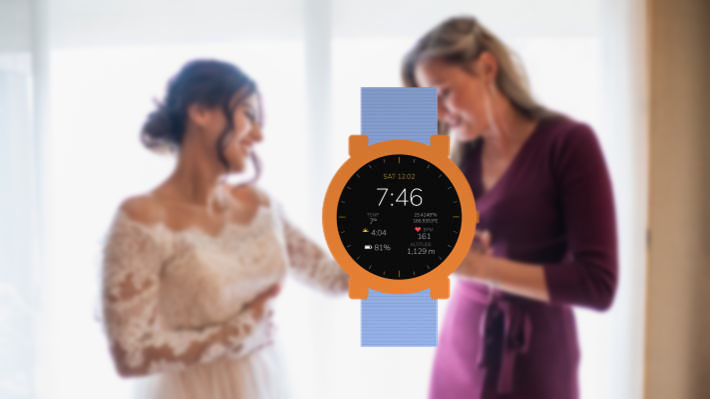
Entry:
h=7 m=46
